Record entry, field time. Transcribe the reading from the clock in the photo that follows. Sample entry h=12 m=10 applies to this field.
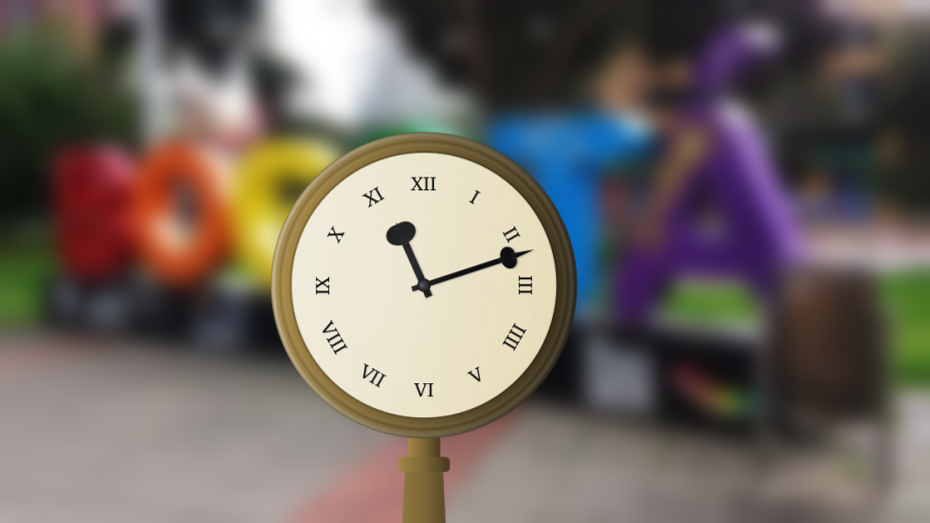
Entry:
h=11 m=12
